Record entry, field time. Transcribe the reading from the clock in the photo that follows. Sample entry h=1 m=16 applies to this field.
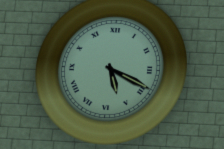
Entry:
h=5 m=19
